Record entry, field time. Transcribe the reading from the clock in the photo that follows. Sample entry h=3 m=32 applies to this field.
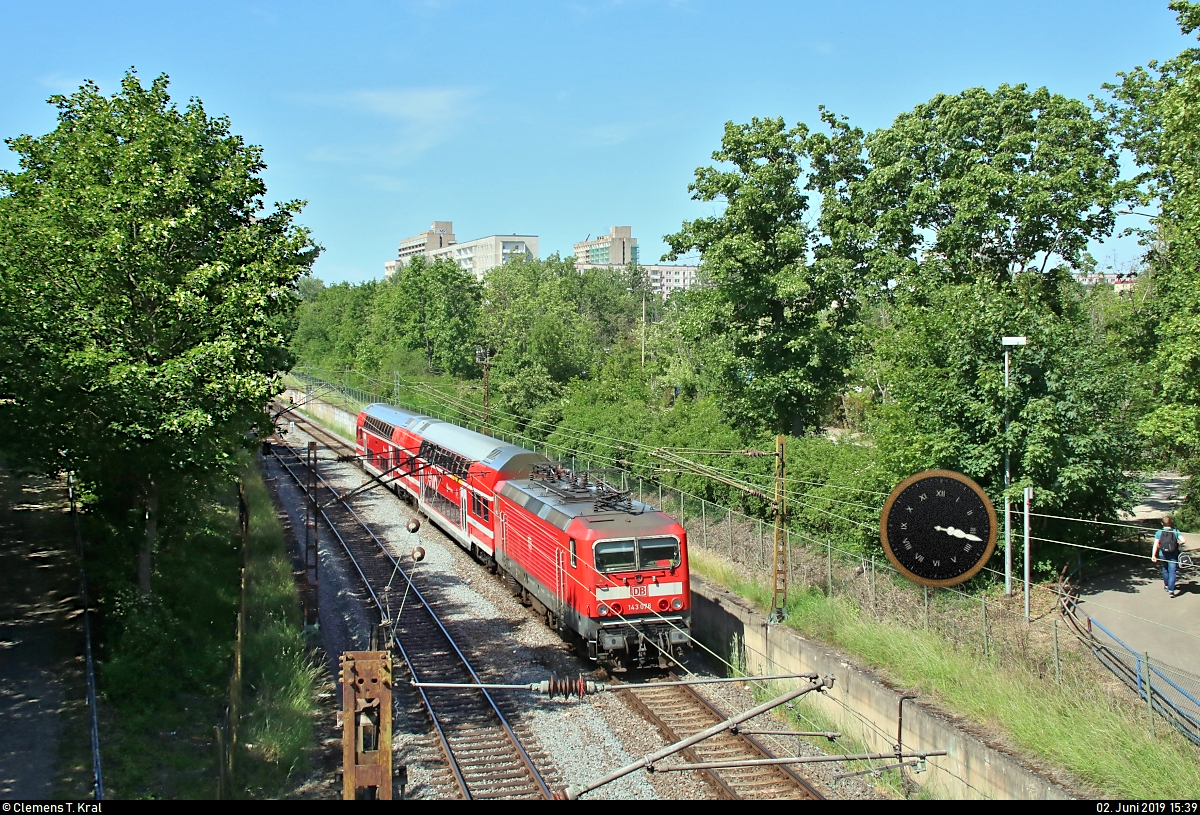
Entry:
h=3 m=17
